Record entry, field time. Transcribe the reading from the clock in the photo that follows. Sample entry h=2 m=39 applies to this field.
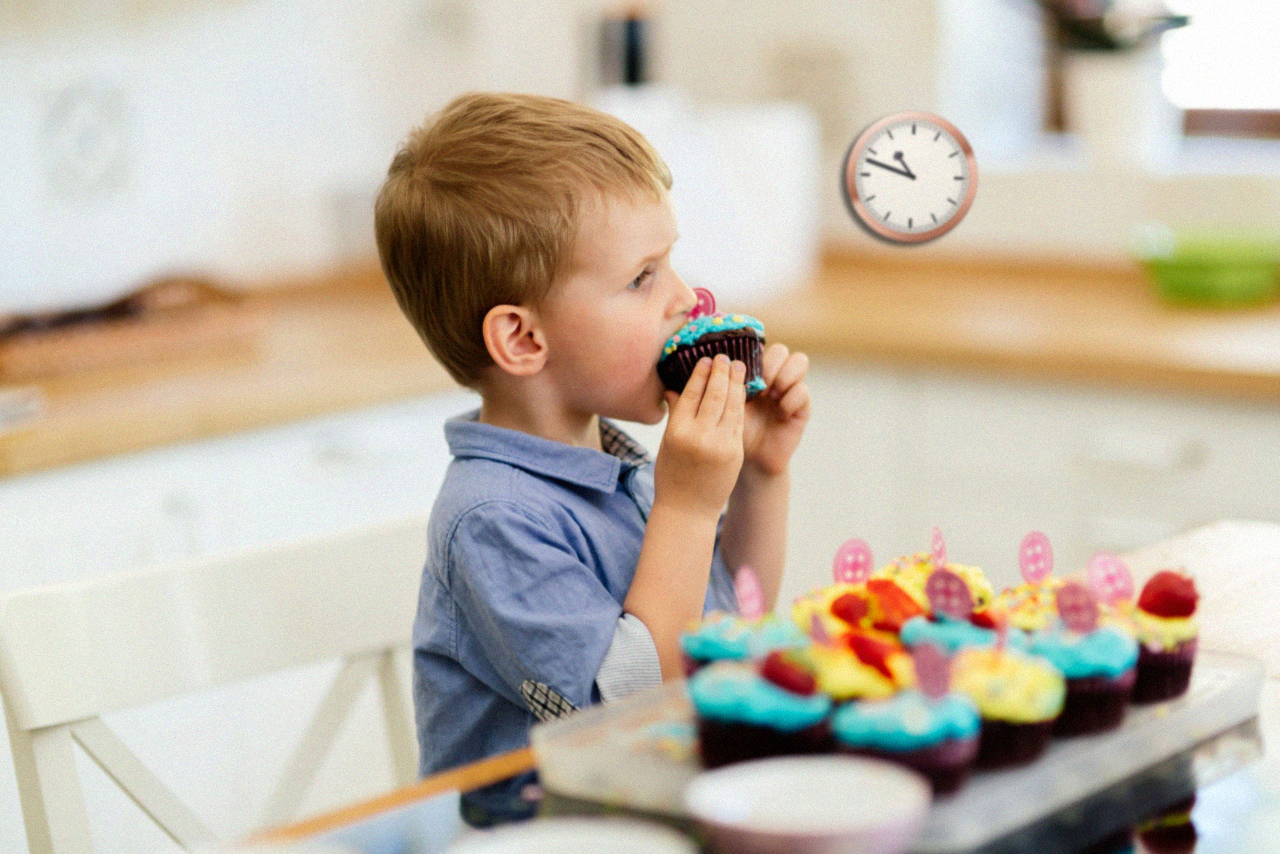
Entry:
h=10 m=48
